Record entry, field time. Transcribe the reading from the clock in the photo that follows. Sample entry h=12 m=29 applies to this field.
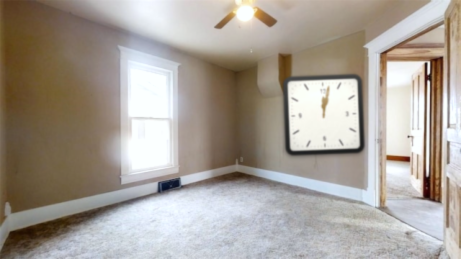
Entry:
h=12 m=2
